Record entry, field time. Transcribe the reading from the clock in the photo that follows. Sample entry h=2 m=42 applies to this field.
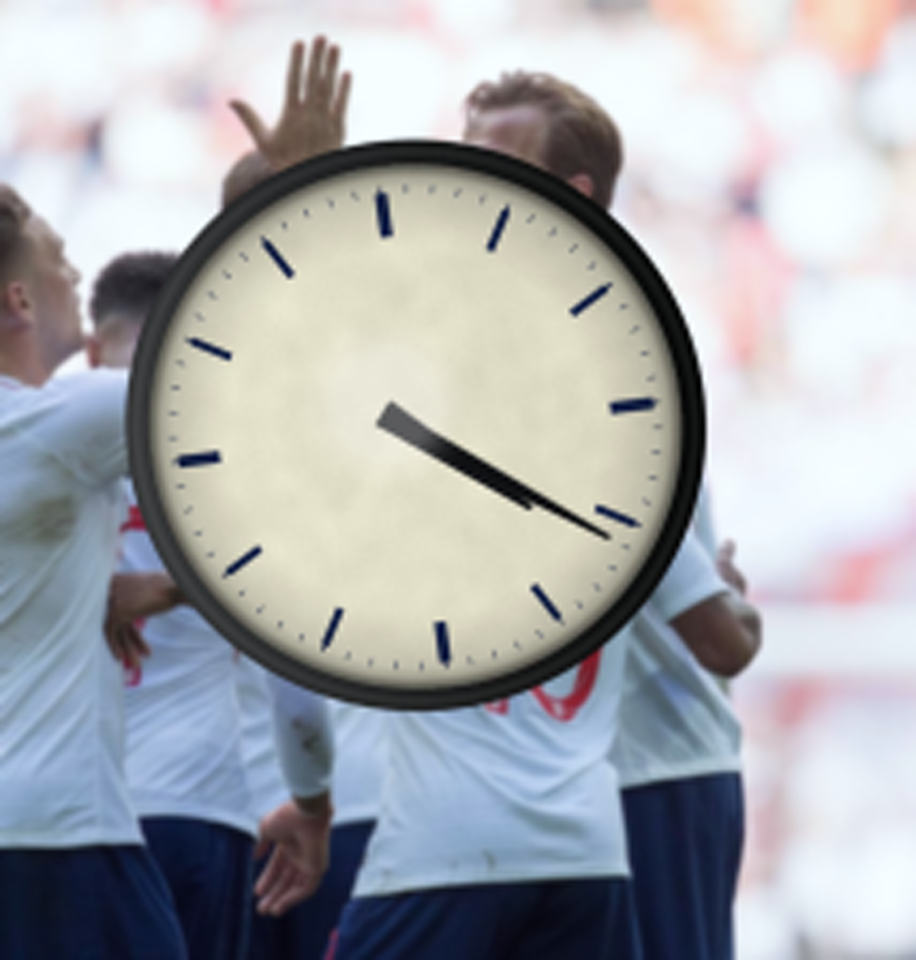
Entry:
h=4 m=21
